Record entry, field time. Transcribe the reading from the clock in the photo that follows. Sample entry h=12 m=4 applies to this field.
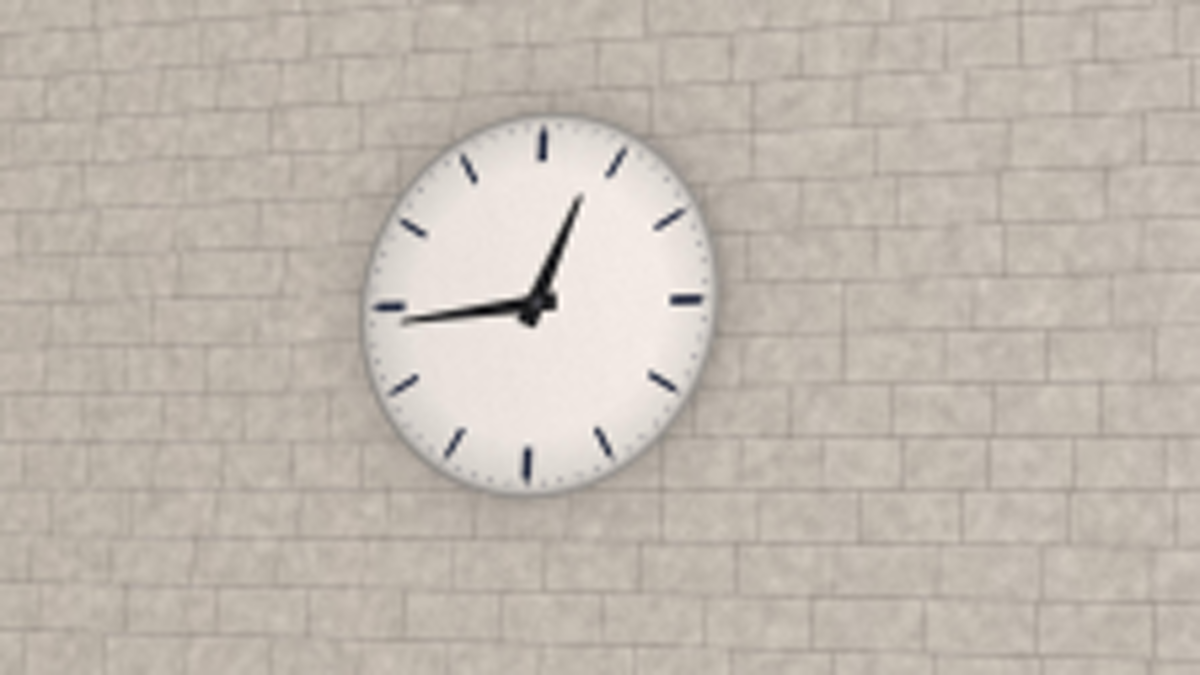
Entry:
h=12 m=44
